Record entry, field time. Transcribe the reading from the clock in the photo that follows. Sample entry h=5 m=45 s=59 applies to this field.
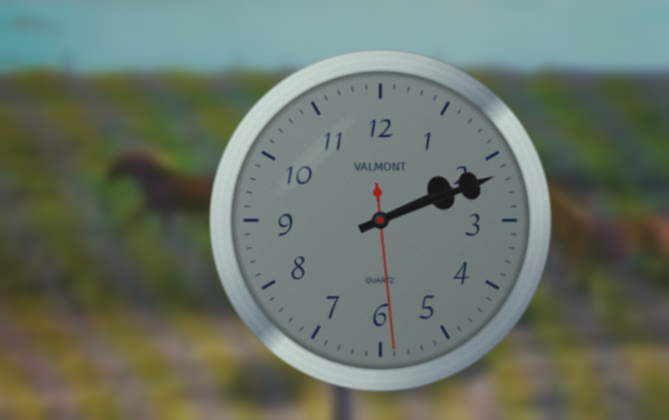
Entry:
h=2 m=11 s=29
